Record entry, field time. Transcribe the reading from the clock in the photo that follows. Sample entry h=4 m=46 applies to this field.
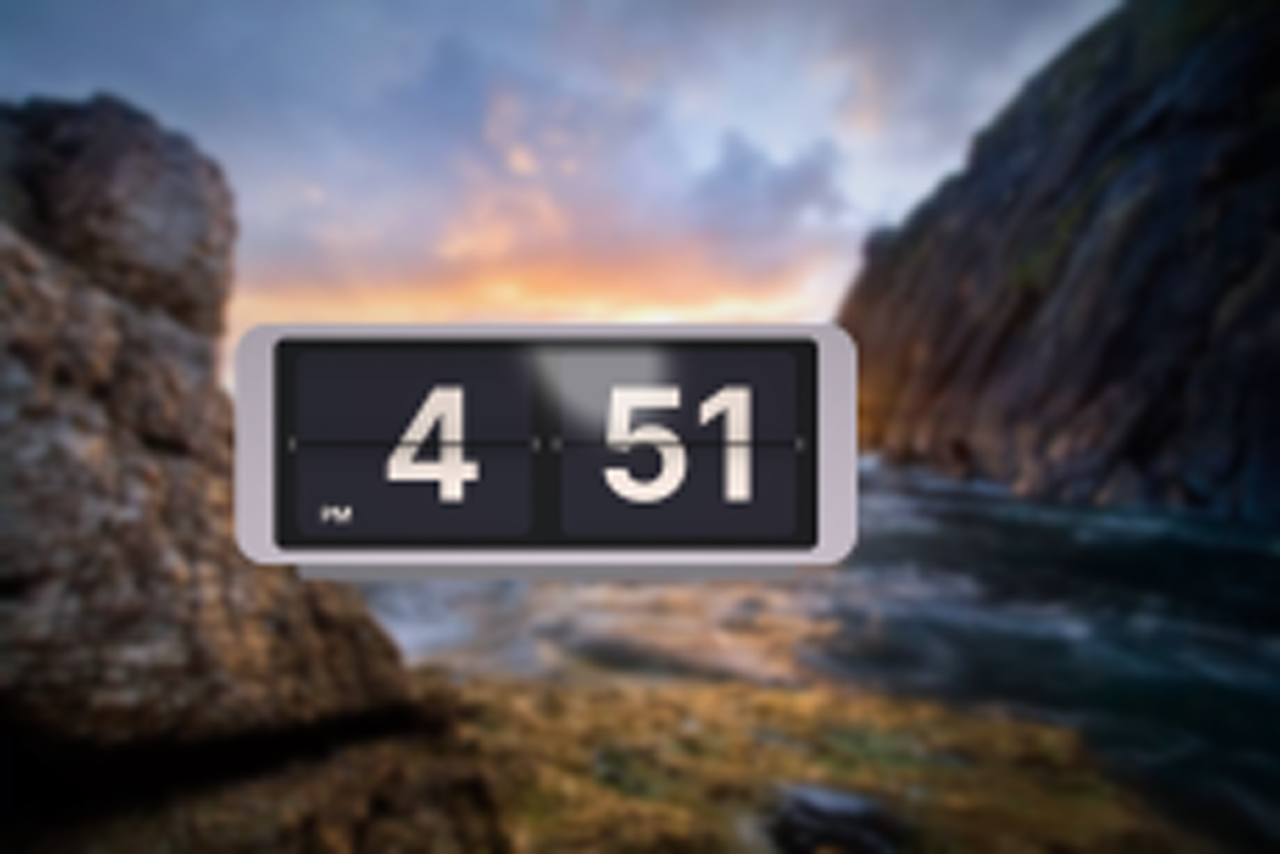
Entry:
h=4 m=51
